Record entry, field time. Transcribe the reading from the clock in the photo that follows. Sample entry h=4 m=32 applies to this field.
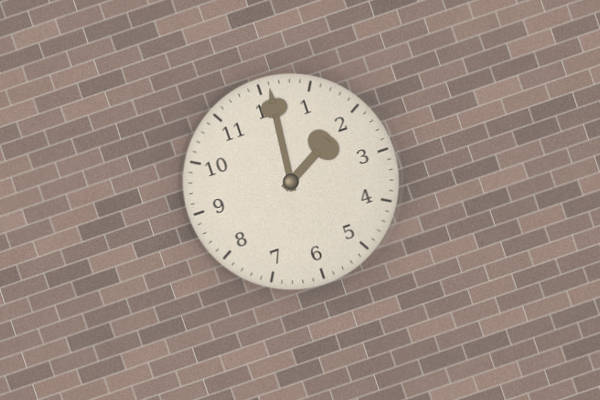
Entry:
h=2 m=1
